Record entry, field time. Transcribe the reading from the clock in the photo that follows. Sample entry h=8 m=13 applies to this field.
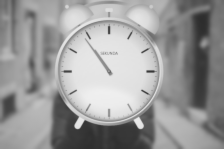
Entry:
h=10 m=54
